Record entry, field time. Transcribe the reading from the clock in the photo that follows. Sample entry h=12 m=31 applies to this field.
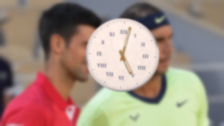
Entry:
h=5 m=2
